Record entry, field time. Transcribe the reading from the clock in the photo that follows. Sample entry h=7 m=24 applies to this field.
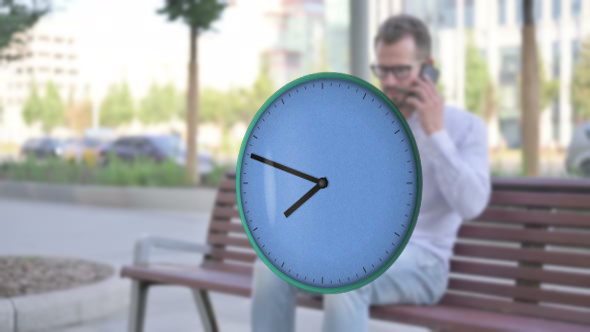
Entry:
h=7 m=48
